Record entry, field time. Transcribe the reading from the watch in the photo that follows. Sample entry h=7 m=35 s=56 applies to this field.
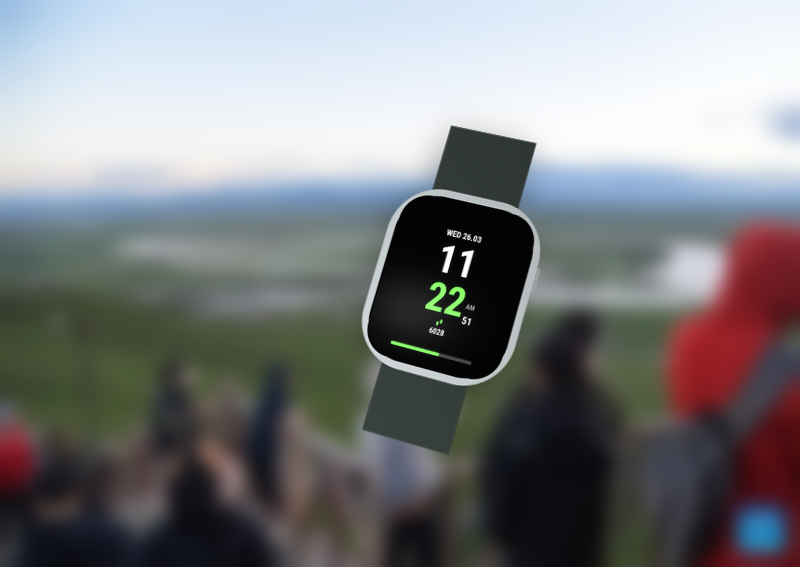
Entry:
h=11 m=22 s=51
